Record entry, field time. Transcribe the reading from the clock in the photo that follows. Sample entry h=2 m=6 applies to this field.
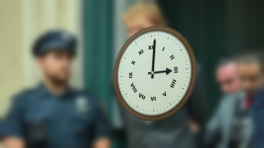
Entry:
h=3 m=1
